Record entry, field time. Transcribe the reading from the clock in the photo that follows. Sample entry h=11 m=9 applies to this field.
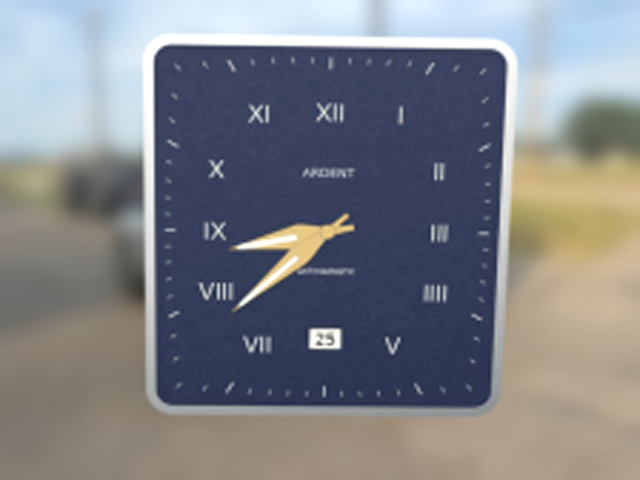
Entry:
h=8 m=38
